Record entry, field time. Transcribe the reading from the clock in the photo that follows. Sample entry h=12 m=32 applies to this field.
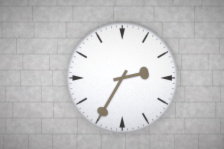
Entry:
h=2 m=35
